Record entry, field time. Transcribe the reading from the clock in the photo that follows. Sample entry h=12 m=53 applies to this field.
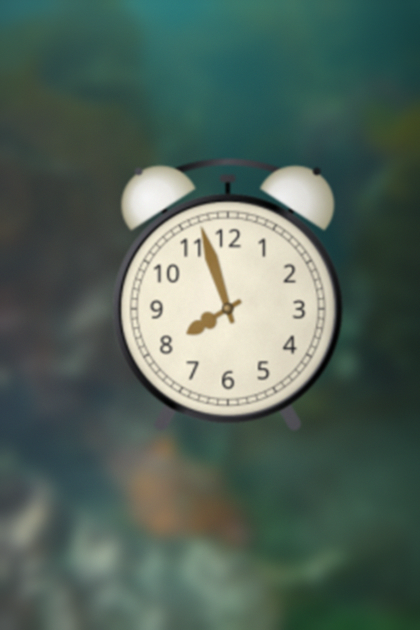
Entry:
h=7 m=57
